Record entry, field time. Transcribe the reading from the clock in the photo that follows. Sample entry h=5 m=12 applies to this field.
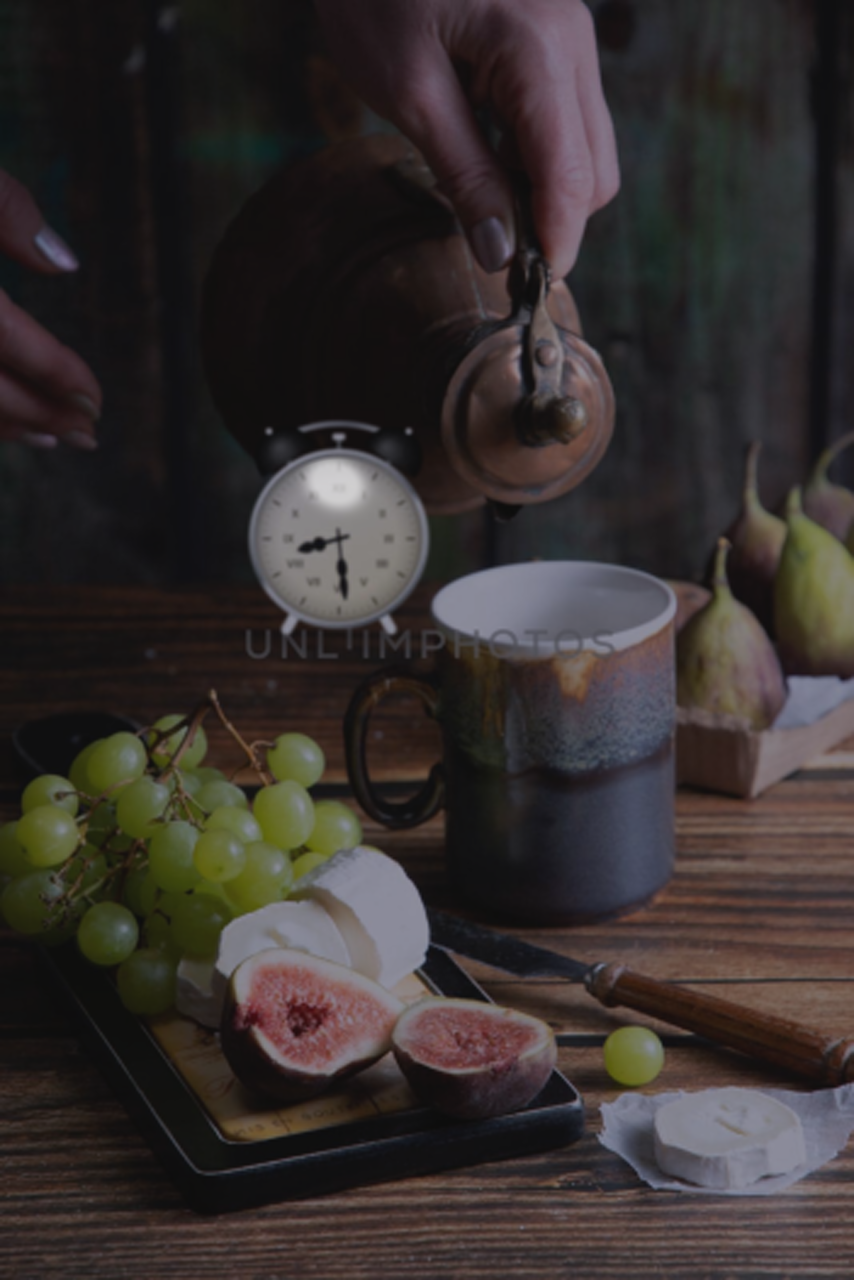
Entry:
h=8 m=29
